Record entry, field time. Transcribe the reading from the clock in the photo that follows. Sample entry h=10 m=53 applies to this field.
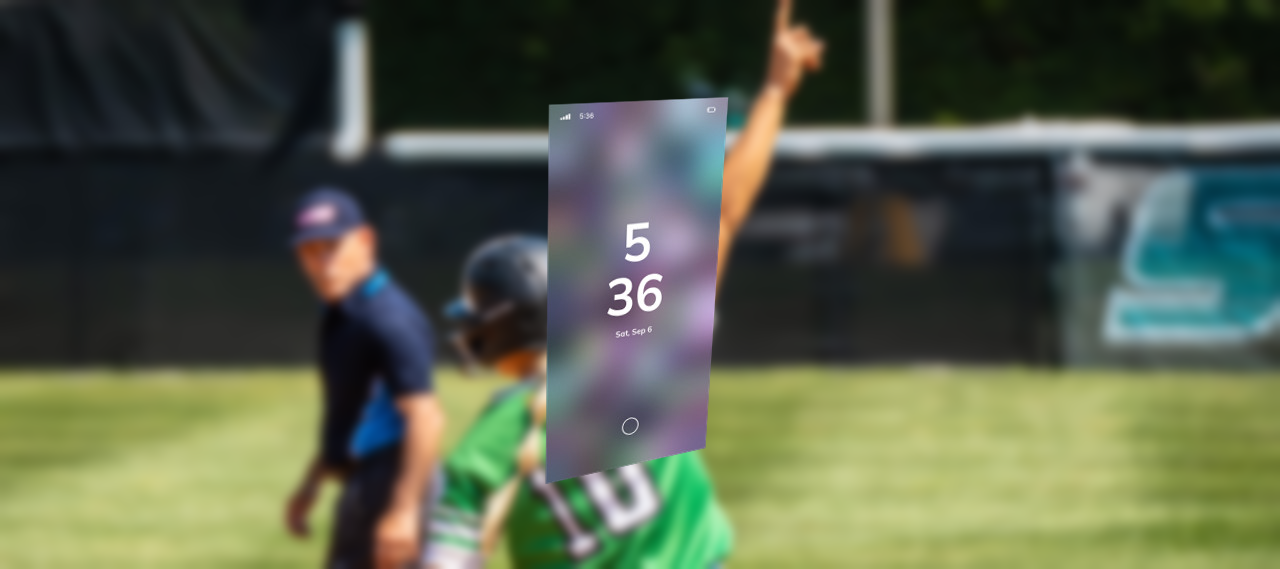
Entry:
h=5 m=36
